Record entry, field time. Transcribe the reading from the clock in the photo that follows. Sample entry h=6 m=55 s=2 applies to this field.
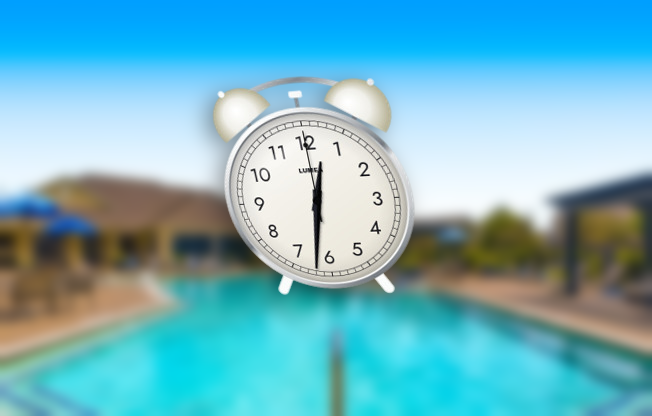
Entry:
h=12 m=32 s=0
